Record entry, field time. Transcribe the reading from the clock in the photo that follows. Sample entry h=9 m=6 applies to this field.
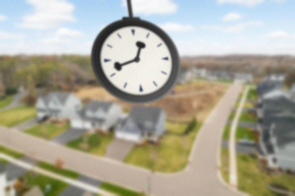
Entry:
h=12 m=42
